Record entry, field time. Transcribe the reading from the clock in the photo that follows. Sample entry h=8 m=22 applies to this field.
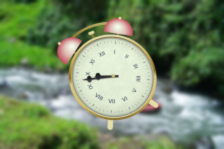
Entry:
h=9 m=48
